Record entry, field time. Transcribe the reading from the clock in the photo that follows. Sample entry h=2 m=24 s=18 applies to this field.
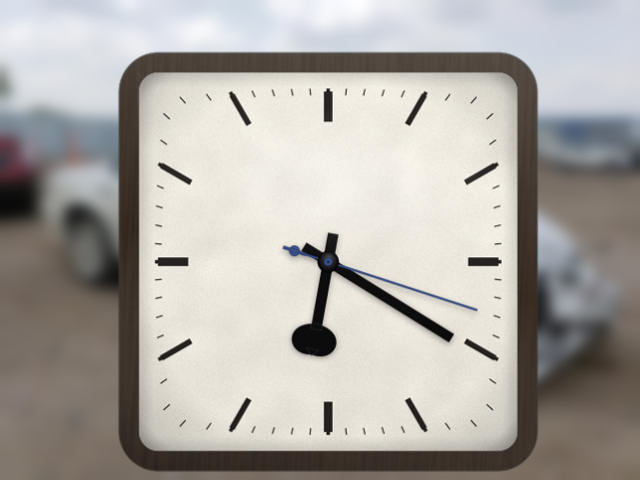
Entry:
h=6 m=20 s=18
